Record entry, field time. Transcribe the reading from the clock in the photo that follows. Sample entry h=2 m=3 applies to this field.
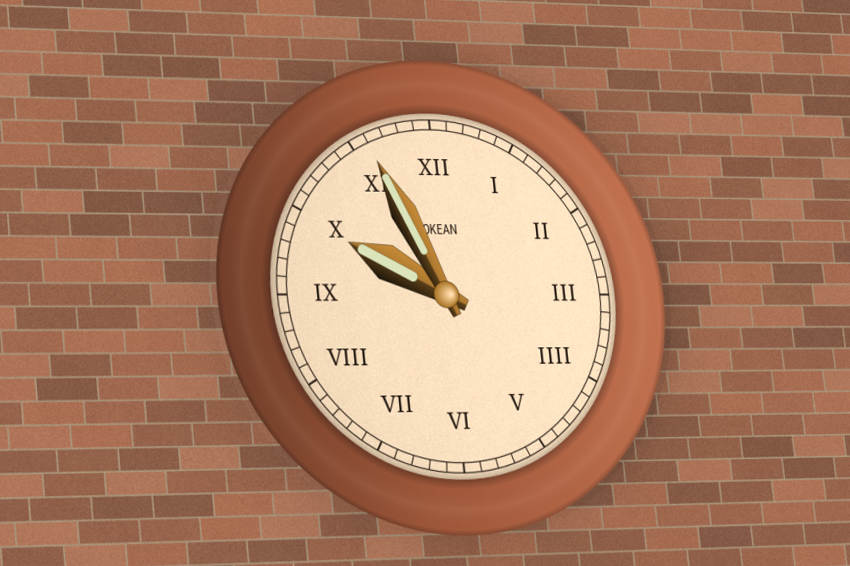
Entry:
h=9 m=56
